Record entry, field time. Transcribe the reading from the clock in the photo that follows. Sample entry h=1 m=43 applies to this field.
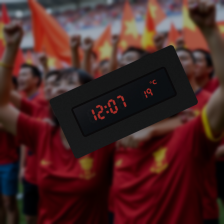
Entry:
h=12 m=7
